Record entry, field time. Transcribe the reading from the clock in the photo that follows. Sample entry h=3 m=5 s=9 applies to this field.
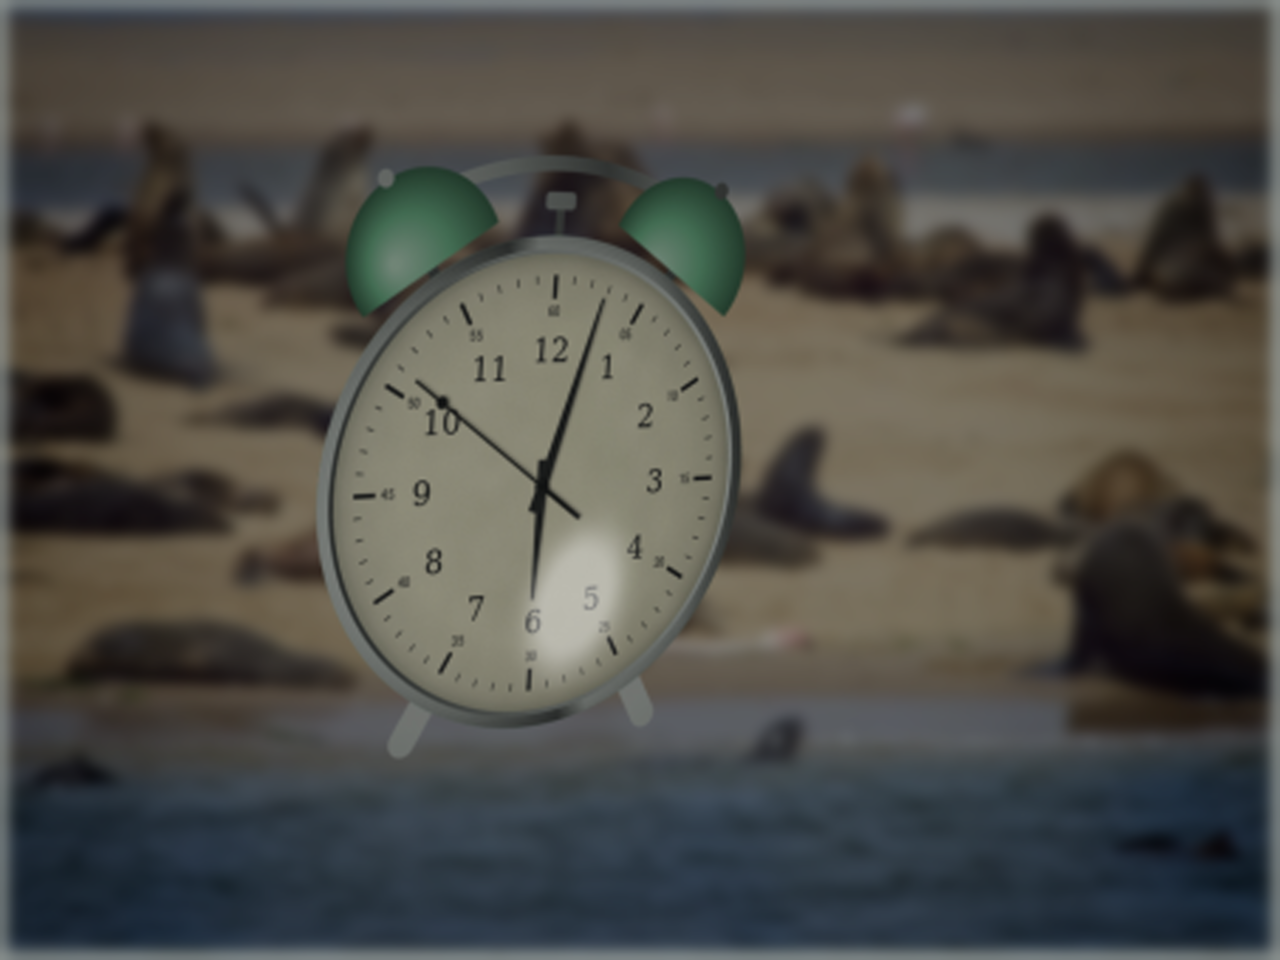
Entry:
h=6 m=2 s=51
